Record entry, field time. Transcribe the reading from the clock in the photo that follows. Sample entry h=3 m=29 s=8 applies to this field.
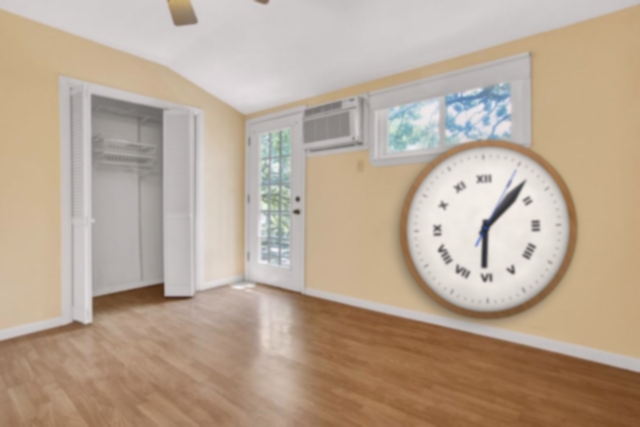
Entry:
h=6 m=7 s=5
